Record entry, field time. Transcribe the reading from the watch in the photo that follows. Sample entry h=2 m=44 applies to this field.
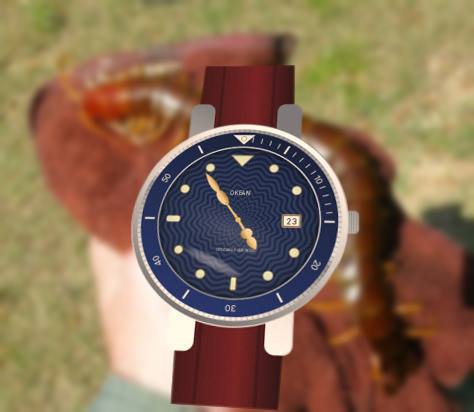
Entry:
h=4 m=54
